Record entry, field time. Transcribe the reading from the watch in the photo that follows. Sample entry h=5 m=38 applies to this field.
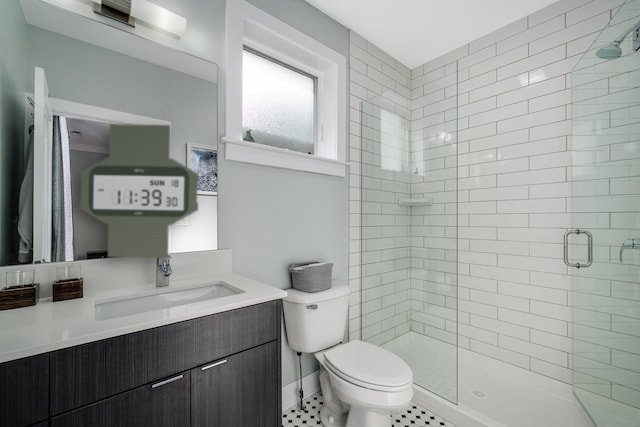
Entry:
h=11 m=39
